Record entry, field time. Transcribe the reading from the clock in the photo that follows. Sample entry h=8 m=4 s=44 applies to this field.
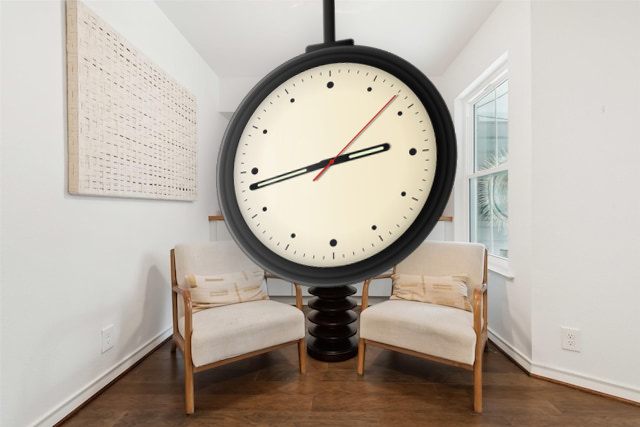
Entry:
h=2 m=43 s=8
